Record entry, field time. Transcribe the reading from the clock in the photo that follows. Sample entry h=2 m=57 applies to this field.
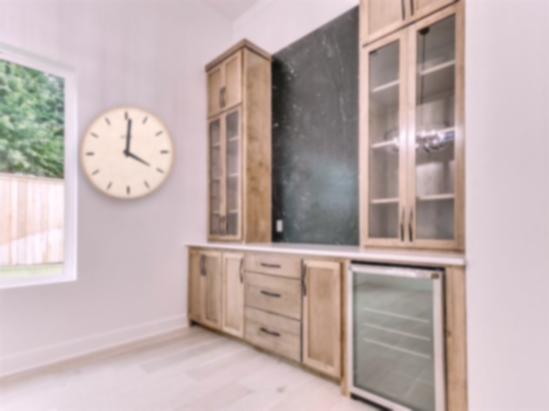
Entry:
h=4 m=1
